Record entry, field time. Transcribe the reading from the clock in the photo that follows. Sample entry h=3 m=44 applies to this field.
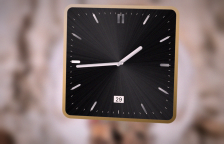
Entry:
h=1 m=44
